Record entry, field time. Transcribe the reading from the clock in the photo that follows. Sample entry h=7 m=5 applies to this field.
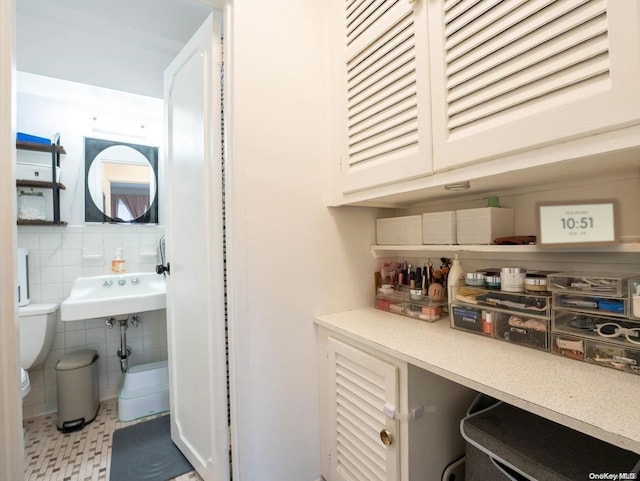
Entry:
h=10 m=51
